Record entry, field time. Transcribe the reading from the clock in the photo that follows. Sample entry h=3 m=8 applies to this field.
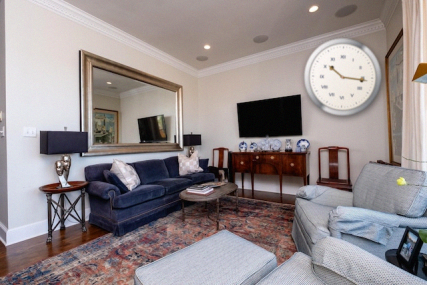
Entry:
h=10 m=16
